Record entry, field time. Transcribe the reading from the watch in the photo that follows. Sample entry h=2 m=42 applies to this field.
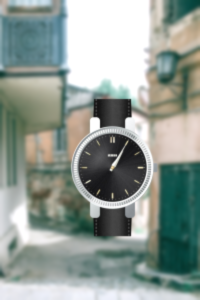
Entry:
h=1 m=5
